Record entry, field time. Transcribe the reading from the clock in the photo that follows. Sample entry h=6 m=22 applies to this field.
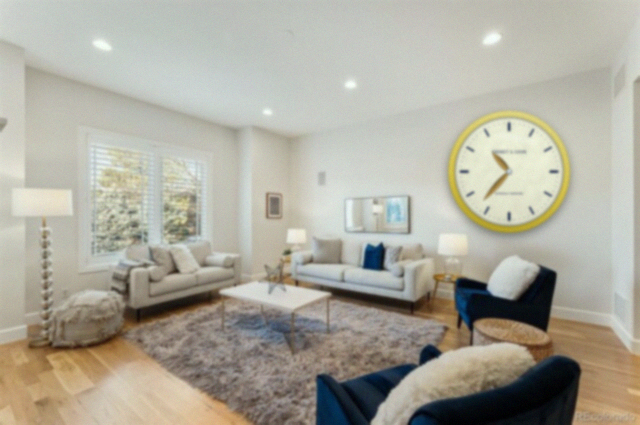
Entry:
h=10 m=37
